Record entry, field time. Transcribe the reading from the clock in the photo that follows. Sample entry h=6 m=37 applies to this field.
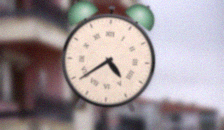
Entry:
h=4 m=39
